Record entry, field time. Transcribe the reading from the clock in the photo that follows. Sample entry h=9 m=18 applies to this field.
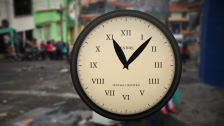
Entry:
h=11 m=7
